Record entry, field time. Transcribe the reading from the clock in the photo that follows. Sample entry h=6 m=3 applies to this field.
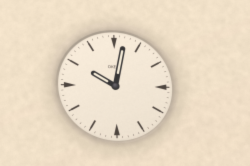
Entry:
h=10 m=2
